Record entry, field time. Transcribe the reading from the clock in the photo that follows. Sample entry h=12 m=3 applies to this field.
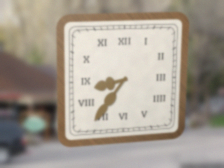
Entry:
h=8 m=36
